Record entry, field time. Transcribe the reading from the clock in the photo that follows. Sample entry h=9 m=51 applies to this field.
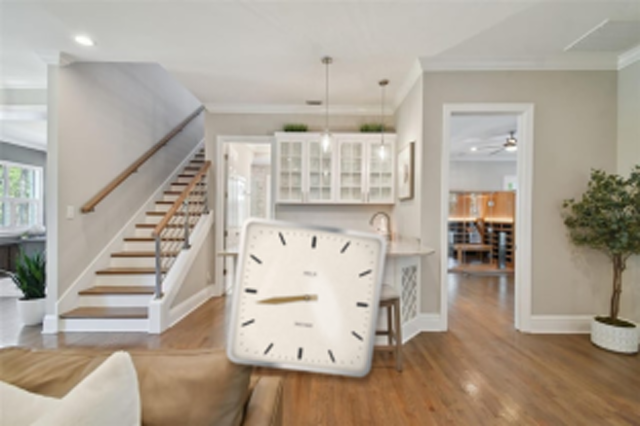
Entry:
h=8 m=43
